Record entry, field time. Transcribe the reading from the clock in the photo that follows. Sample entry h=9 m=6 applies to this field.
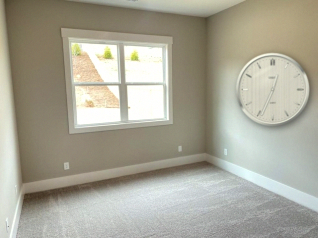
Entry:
h=12 m=34
